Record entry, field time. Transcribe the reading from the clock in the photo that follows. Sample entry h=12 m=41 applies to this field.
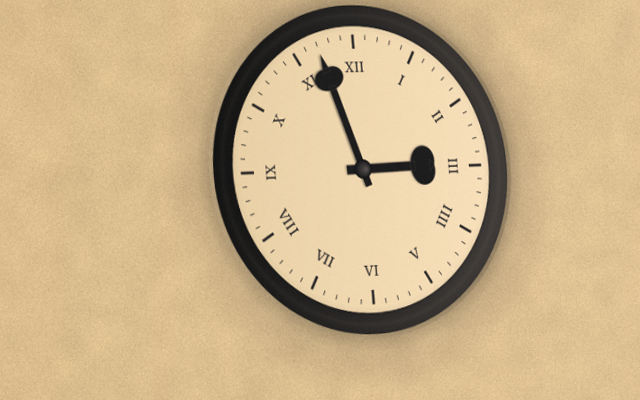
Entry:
h=2 m=57
